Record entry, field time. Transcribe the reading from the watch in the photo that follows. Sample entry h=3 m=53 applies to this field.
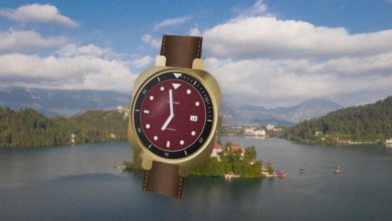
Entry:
h=6 m=58
